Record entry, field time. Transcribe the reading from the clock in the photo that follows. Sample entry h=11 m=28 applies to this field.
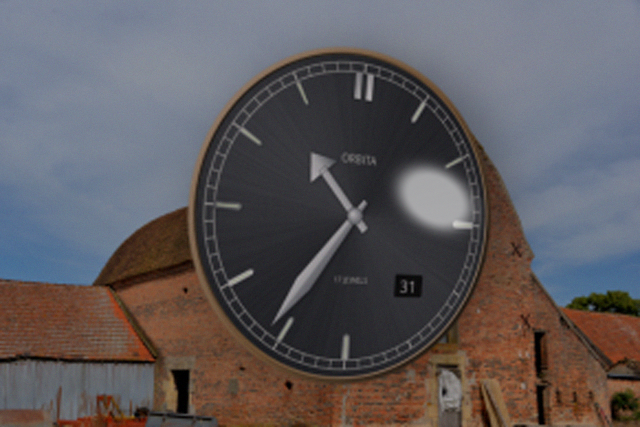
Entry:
h=10 m=36
